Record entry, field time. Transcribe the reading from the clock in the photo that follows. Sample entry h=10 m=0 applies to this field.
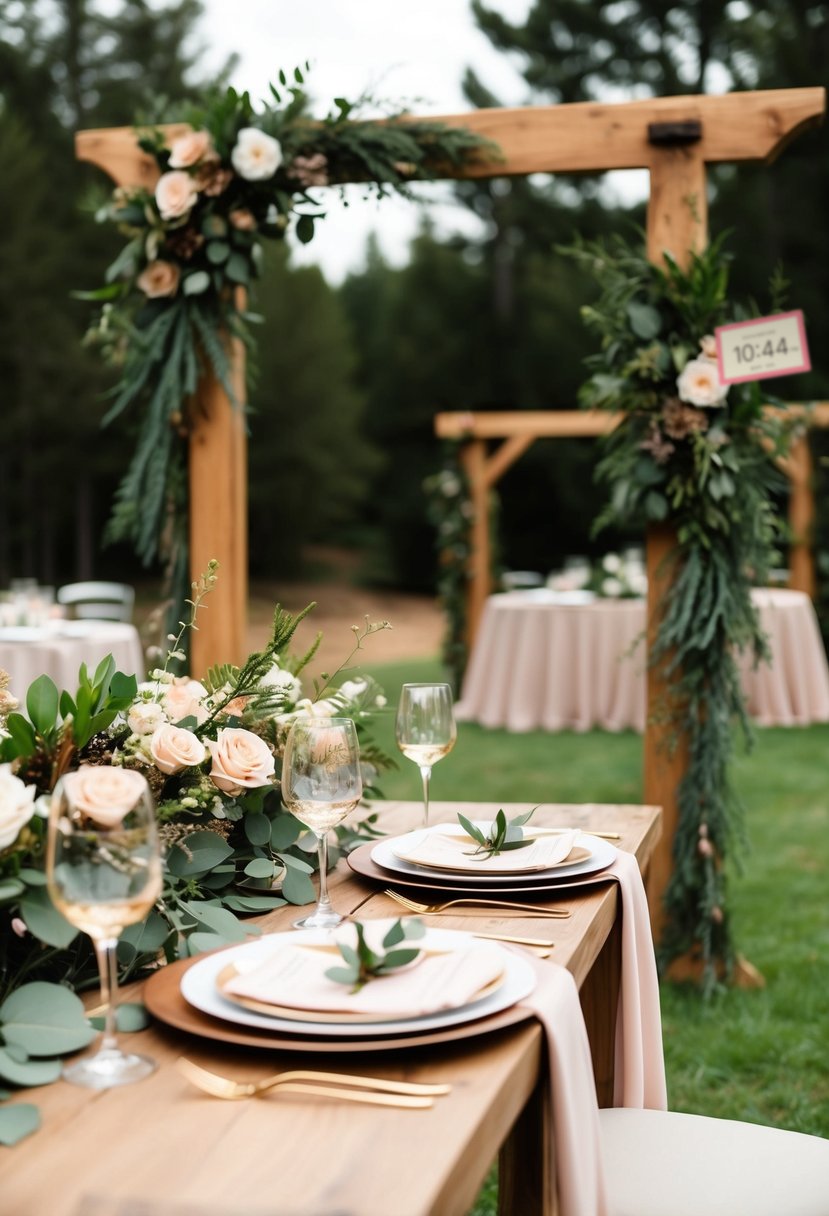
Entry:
h=10 m=44
